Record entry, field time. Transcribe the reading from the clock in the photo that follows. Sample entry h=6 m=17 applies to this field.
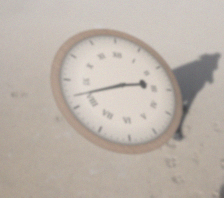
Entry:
h=2 m=42
